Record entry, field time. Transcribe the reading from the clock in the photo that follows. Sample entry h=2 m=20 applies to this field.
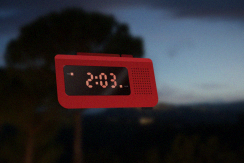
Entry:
h=2 m=3
